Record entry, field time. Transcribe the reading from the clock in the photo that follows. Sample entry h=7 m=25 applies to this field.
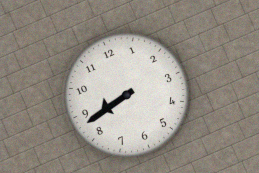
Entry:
h=8 m=43
